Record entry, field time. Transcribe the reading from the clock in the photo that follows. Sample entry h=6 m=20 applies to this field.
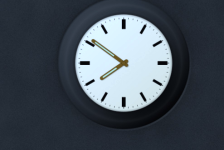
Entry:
h=7 m=51
